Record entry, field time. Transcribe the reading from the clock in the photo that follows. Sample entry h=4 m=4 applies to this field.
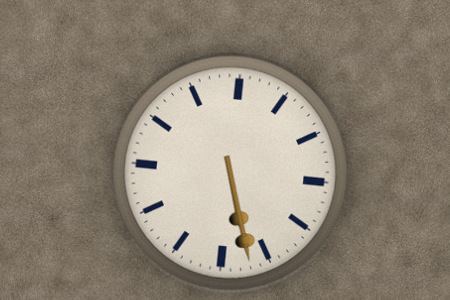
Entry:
h=5 m=27
